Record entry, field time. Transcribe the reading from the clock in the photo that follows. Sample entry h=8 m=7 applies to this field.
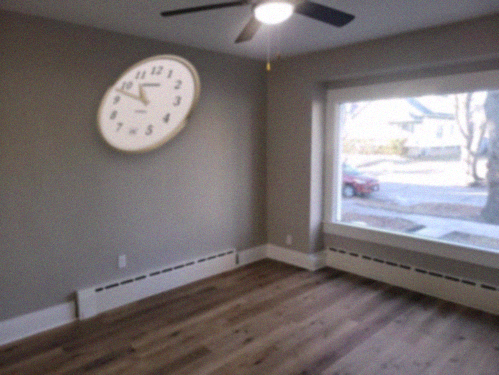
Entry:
h=10 m=48
